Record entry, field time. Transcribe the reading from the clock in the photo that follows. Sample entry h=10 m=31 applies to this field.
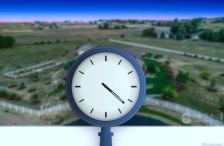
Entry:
h=4 m=22
